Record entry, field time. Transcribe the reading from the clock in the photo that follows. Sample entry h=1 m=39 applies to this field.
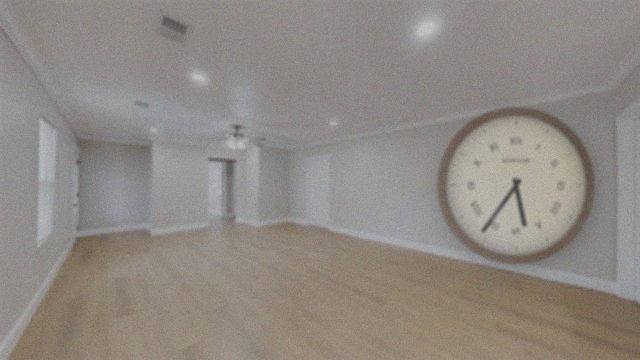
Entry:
h=5 m=36
